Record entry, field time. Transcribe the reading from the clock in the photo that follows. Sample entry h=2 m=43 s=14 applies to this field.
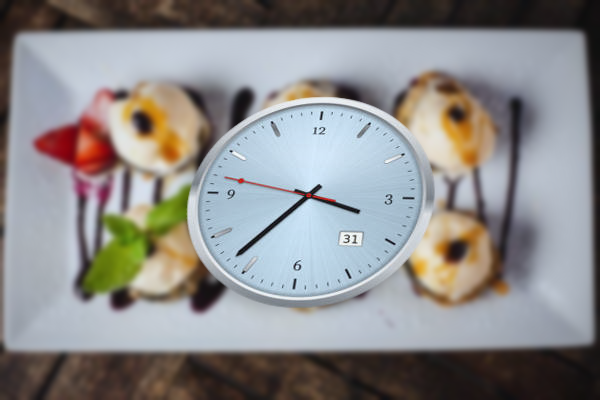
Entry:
h=3 m=36 s=47
